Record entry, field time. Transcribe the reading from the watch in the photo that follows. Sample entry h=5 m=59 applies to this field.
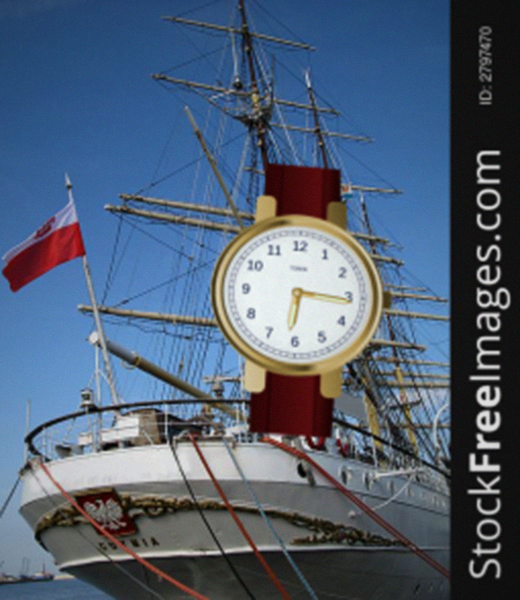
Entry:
h=6 m=16
